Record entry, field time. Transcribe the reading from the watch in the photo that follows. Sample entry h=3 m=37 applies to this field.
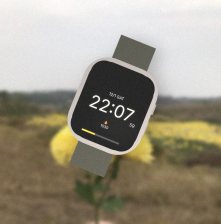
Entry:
h=22 m=7
